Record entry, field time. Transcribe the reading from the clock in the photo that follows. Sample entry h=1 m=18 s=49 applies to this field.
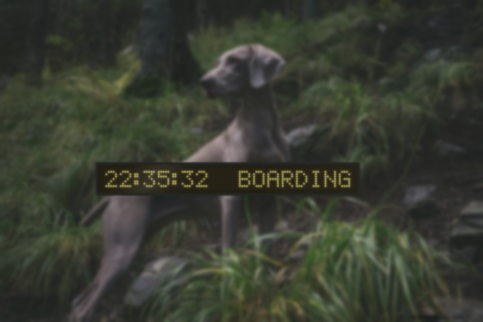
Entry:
h=22 m=35 s=32
